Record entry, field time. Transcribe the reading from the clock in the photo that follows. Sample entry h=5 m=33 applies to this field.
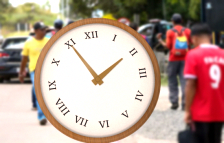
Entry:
h=1 m=55
